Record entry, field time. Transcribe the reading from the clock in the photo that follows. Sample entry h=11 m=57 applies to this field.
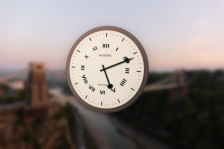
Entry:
h=5 m=11
